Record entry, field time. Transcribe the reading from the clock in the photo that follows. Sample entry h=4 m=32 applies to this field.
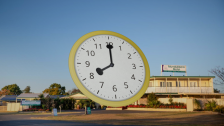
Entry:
h=8 m=0
